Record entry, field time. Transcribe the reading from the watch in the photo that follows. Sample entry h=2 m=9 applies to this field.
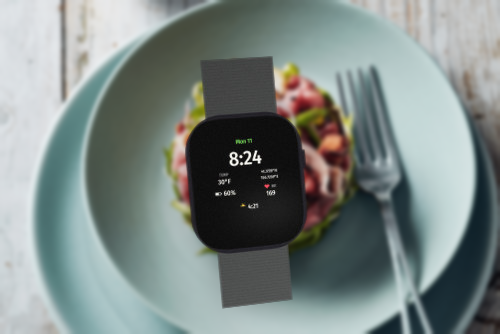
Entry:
h=8 m=24
